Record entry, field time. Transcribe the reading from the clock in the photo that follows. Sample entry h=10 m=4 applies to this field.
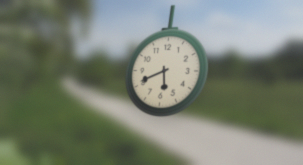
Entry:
h=5 m=41
